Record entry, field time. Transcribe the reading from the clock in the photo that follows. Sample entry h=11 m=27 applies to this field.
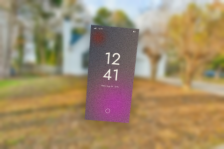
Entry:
h=12 m=41
